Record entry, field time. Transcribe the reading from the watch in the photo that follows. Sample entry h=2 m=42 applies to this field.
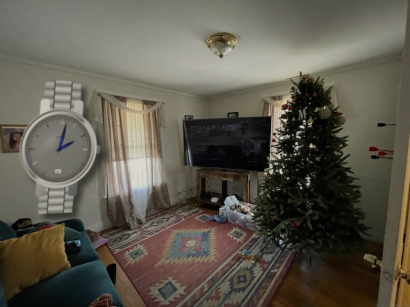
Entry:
h=2 m=2
